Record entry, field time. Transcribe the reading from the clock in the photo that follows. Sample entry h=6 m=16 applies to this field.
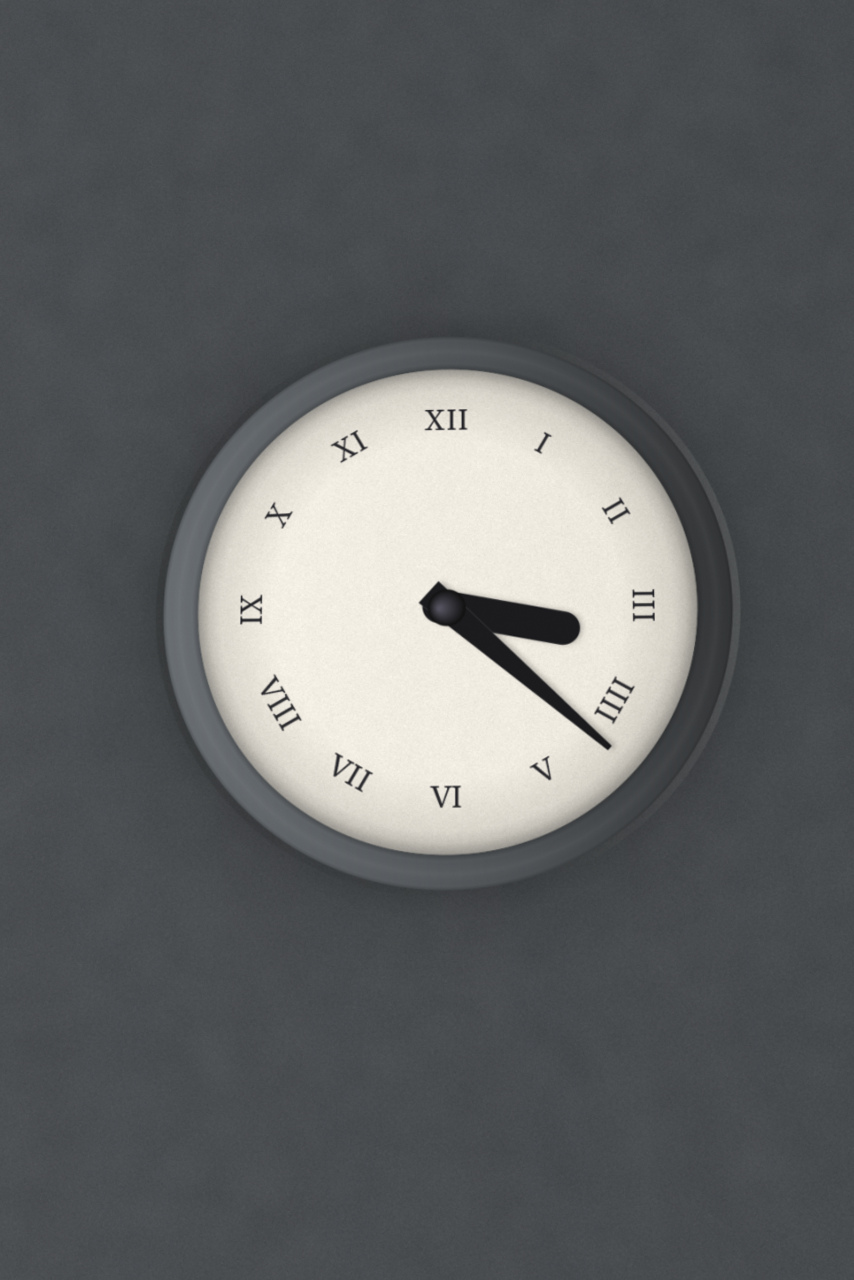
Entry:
h=3 m=22
